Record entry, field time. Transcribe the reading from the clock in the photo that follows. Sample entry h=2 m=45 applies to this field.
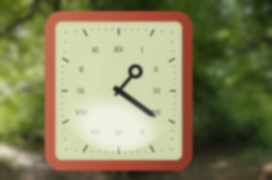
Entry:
h=1 m=21
